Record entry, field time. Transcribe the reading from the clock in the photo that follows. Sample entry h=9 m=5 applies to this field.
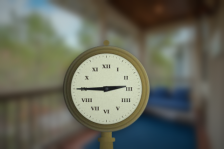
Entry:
h=2 m=45
